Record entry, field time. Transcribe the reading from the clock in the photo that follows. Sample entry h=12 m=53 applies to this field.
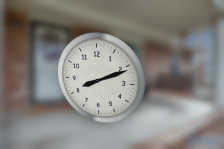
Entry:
h=8 m=11
